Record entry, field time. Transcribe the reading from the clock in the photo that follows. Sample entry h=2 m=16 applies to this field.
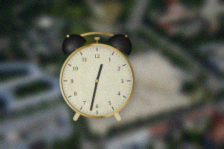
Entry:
h=12 m=32
